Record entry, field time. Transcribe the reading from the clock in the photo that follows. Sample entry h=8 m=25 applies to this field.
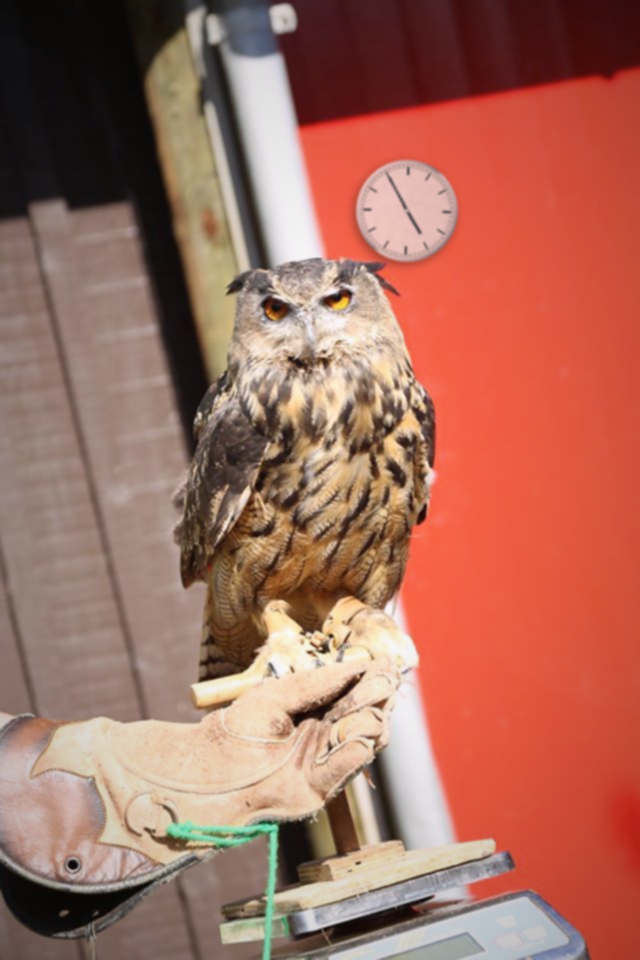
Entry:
h=4 m=55
